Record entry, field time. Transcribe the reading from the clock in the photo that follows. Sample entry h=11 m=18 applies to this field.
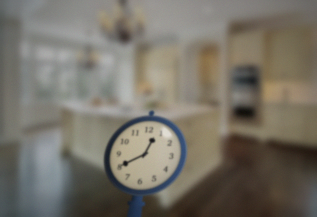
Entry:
h=12 m=40
